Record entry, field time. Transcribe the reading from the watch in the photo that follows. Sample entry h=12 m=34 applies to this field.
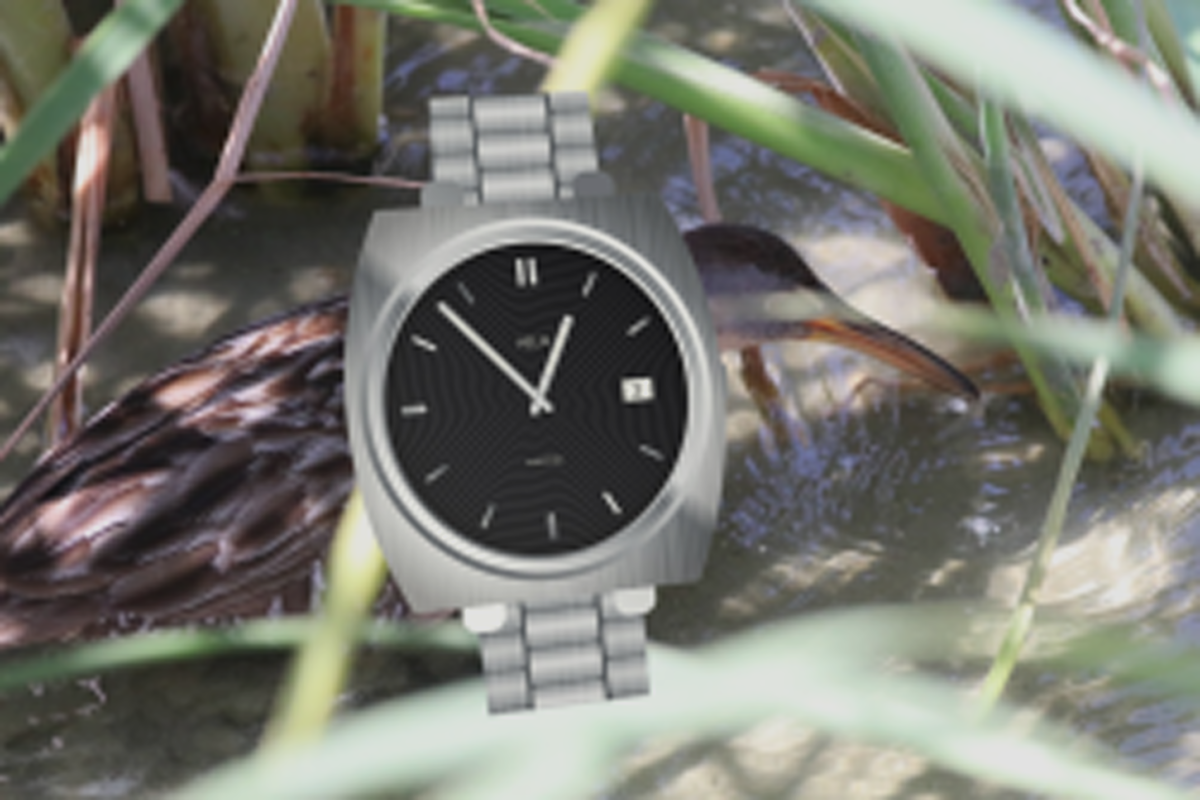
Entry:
h=12 m=53
